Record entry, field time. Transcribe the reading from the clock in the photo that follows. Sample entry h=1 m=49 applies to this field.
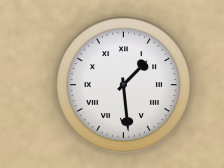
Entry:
h=1 m=29
